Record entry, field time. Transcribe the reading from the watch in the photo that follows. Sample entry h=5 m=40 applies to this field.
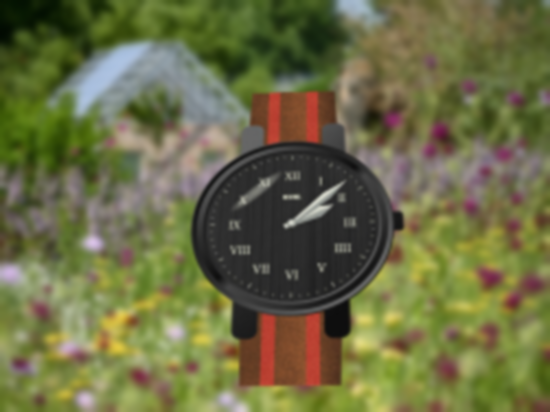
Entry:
h=2 m=8
